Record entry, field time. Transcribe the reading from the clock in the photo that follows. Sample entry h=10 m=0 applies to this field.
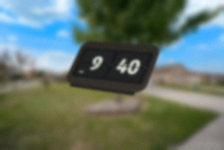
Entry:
h=9 m=40
